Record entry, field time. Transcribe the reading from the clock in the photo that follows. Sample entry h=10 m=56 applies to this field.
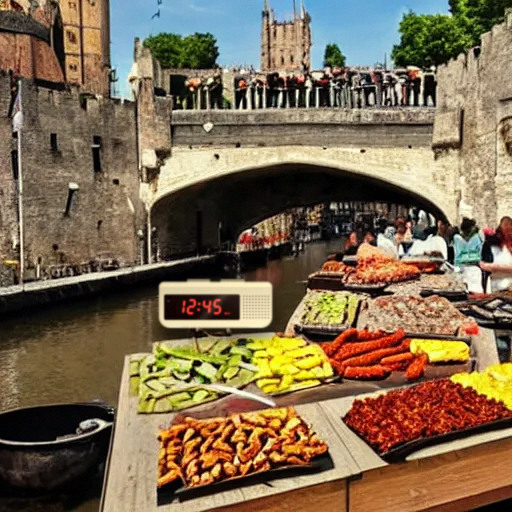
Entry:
h=12 m=45
